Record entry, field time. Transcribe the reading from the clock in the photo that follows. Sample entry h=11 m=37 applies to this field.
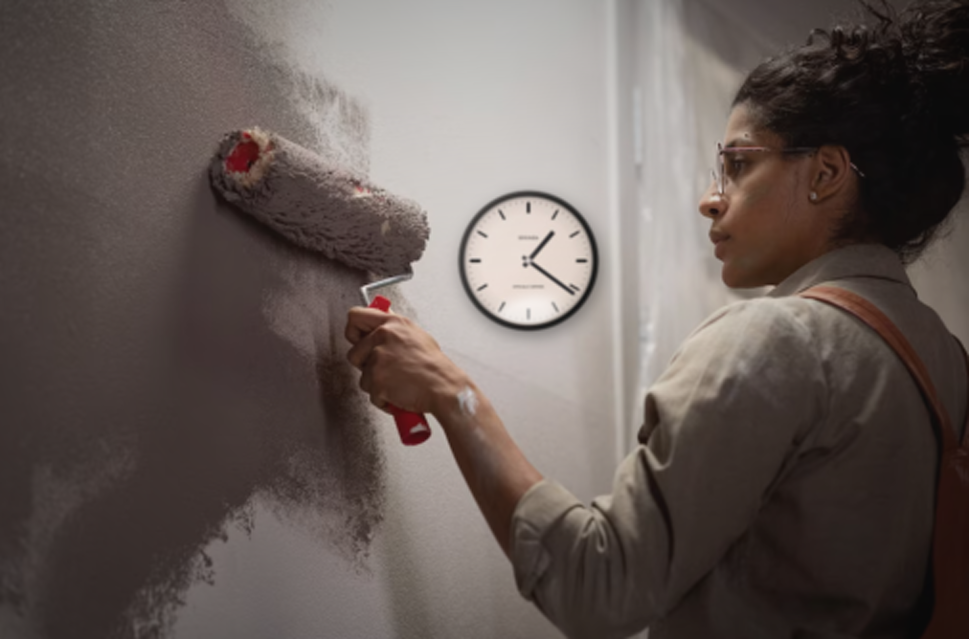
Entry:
h=1 m=21
